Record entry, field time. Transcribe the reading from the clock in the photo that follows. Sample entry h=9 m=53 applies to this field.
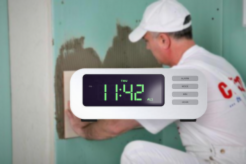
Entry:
h=11 m=42
